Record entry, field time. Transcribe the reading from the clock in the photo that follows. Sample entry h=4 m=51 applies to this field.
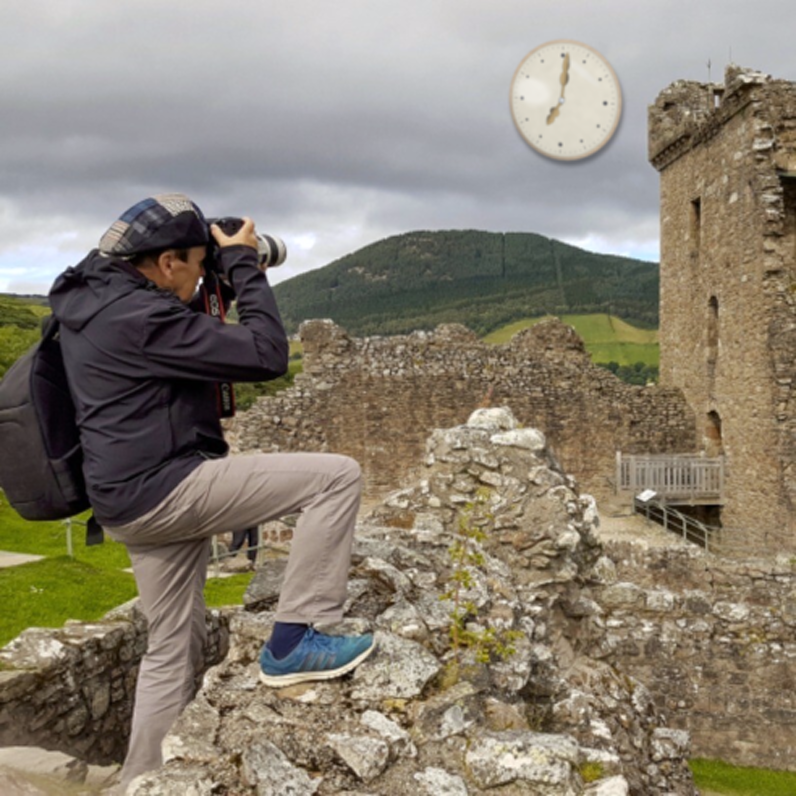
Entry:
h=7 m=1
